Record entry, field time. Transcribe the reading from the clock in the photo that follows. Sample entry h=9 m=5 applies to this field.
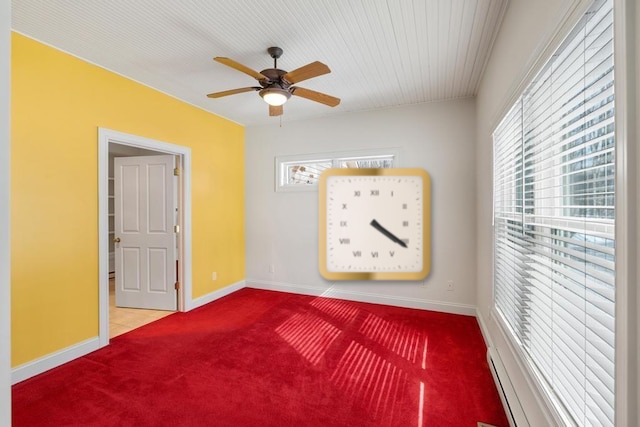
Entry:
h=4 m=21
